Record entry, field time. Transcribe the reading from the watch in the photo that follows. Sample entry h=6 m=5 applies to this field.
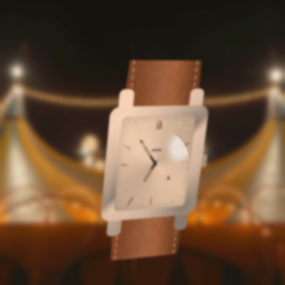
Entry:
h=6 m=54
